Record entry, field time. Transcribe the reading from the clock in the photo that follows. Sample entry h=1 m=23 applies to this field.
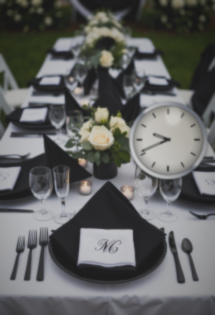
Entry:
h=9 m=41
